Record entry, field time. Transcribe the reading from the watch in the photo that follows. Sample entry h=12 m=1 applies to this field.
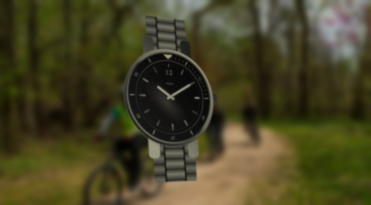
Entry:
h=10 m=10
